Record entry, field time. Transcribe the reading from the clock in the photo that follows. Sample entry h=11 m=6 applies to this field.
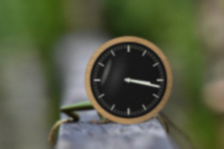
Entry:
h=3 m=17
